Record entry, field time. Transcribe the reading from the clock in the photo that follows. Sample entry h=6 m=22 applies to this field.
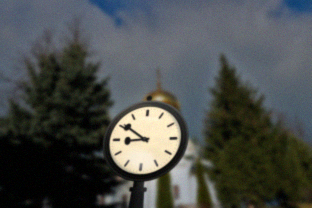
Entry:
h=8 m=51
